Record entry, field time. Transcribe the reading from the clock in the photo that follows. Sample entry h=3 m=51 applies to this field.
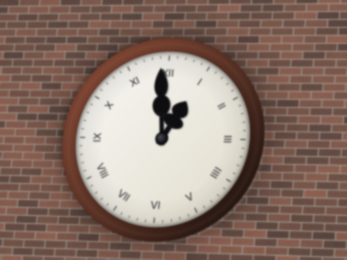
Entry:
h=12 m=59
